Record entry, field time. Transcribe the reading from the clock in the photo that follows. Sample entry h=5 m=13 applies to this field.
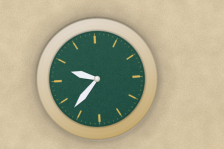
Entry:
h=9 m=37
